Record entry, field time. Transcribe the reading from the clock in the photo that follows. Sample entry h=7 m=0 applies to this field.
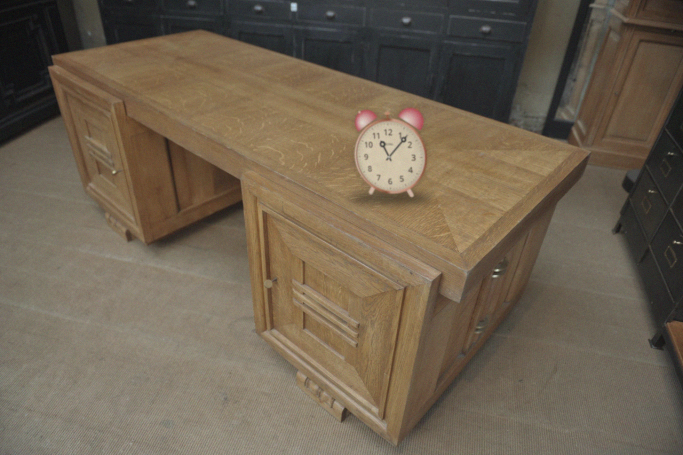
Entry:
h=11 m=7
